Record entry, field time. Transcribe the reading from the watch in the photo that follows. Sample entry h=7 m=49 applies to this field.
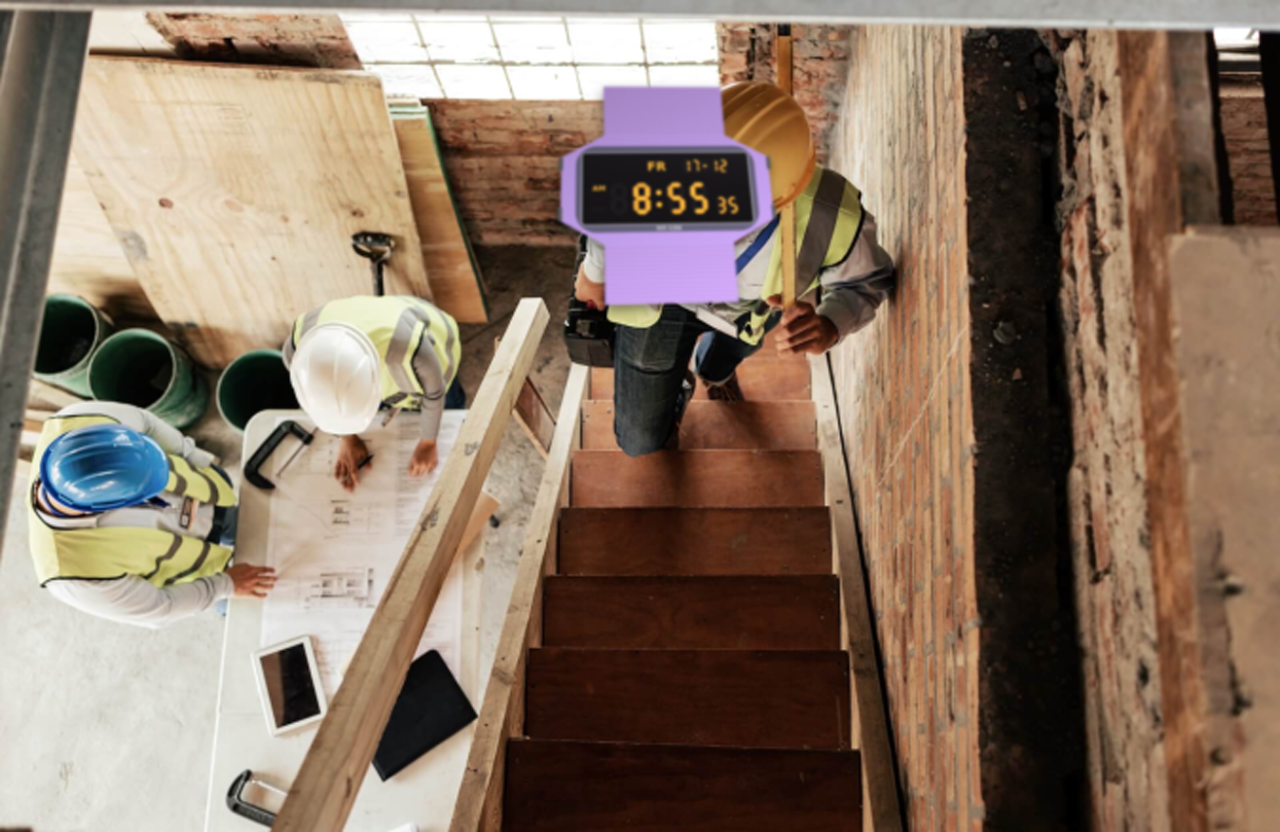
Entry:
h=8 m=55
